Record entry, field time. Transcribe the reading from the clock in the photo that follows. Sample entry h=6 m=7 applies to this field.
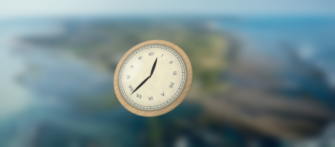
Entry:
h=12 m=38
